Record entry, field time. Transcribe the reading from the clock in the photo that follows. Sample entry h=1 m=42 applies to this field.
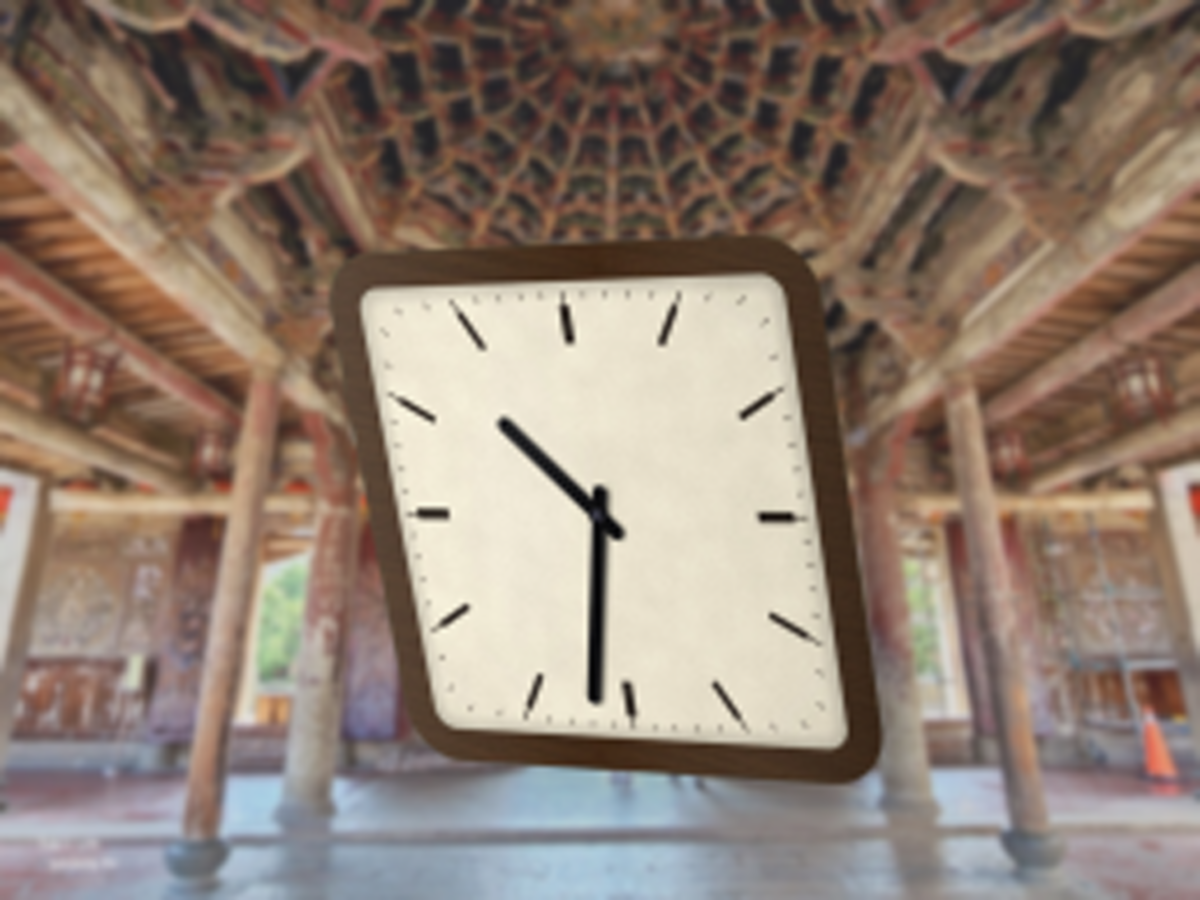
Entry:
h=10 m=32
